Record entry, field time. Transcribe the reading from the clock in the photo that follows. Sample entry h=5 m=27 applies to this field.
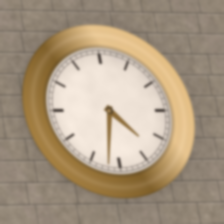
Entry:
h=4 m=32
